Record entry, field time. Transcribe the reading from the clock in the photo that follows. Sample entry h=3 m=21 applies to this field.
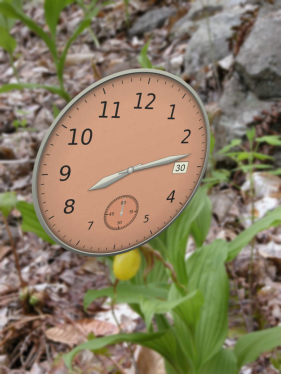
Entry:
h=8 m=13
